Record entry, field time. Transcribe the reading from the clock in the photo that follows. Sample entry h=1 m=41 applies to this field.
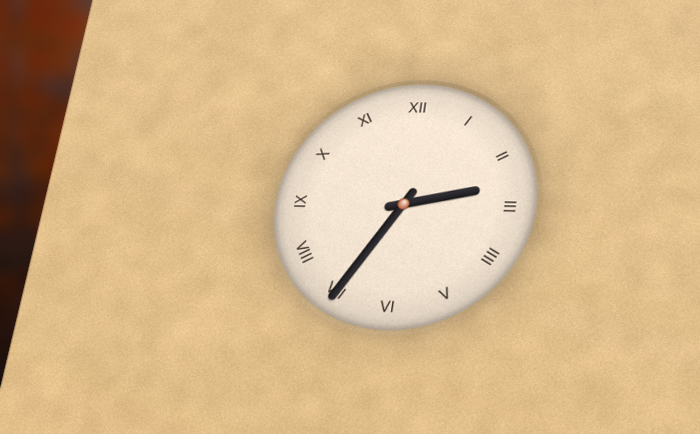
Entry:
h=2 m=35
